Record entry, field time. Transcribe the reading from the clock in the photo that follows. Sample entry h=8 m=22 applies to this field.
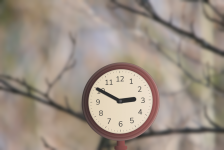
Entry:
h=2 m=50
